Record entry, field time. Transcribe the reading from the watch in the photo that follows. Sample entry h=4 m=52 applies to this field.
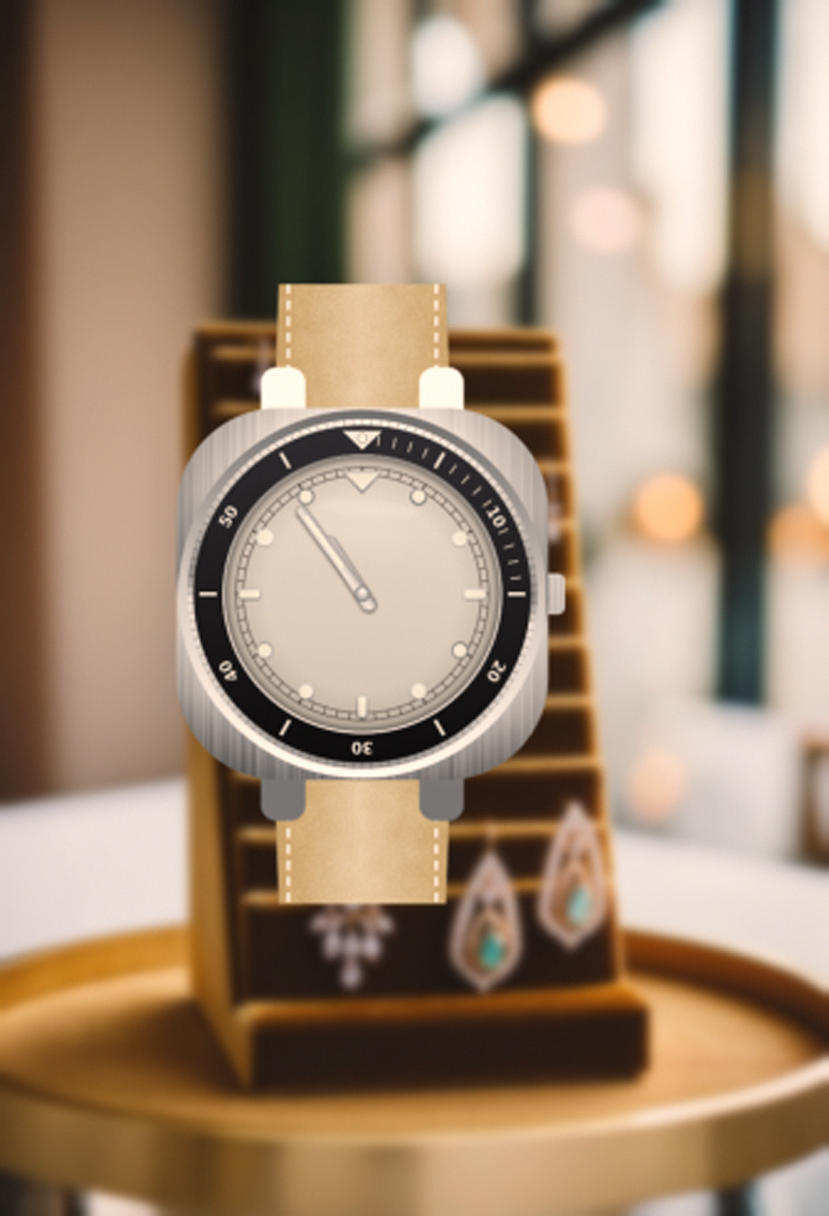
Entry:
h=10 m=54
